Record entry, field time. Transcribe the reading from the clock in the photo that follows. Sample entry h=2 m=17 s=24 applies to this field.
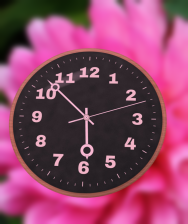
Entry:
h=5 m=52 s=12
